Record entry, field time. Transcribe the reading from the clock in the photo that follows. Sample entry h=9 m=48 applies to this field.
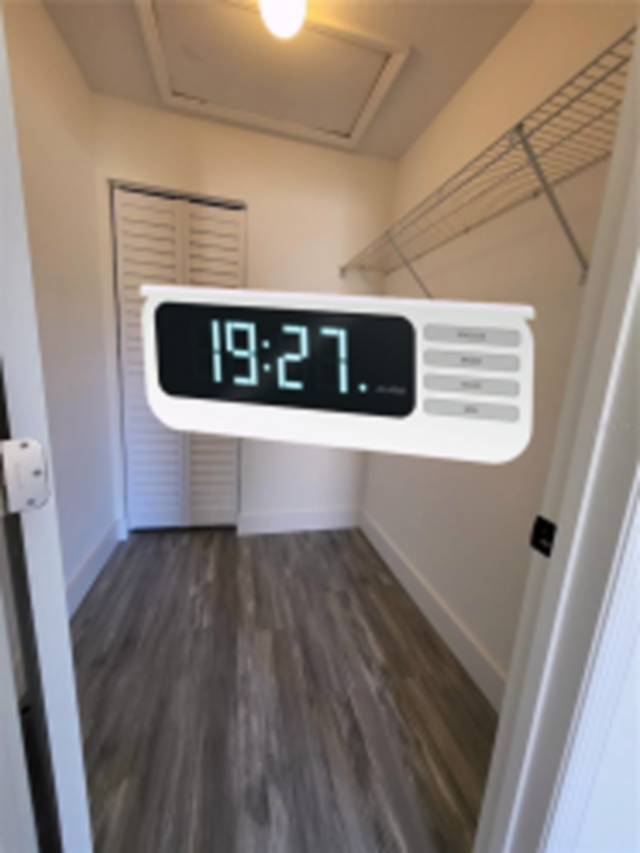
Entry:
h=19 m=27
